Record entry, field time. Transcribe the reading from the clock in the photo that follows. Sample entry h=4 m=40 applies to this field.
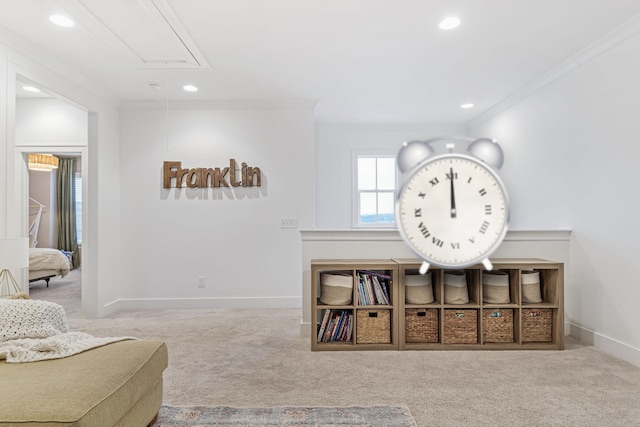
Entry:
h=12 m=0
